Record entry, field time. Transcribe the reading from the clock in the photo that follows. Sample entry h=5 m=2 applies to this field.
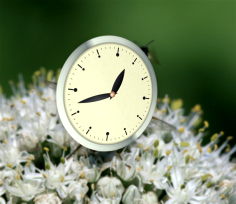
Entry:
h=12 m=42
